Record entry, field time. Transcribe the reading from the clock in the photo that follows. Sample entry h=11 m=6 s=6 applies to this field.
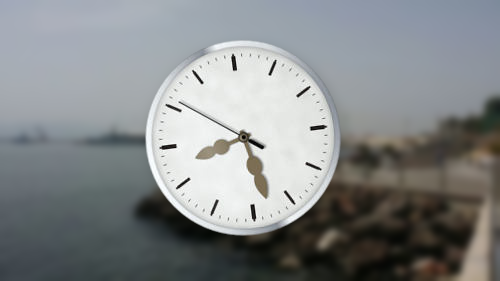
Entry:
h=8 m=27 s=51
